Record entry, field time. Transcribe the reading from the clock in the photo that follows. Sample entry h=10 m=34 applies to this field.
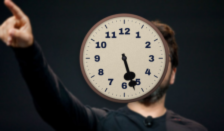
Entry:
h=5 m=27
